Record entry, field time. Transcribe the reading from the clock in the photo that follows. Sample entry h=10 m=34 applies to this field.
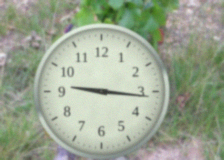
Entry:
h=9 m=16
